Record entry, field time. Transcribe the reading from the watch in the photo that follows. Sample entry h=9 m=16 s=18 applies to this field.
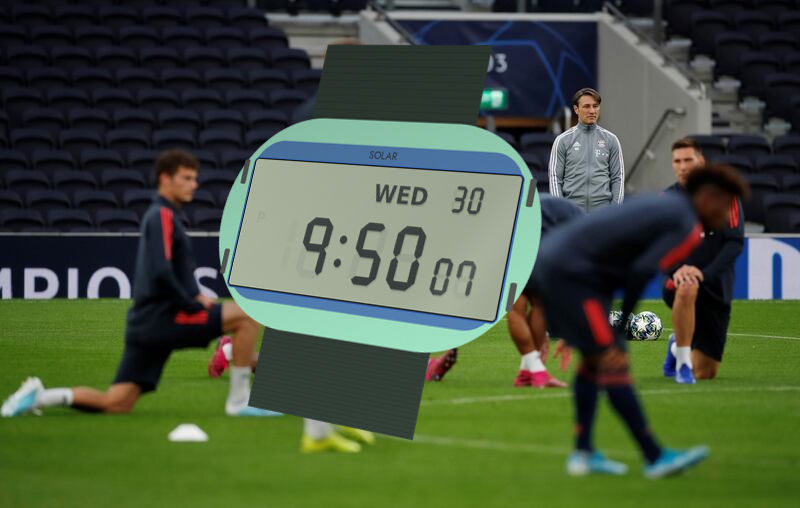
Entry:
h=9 m=50 s=7
